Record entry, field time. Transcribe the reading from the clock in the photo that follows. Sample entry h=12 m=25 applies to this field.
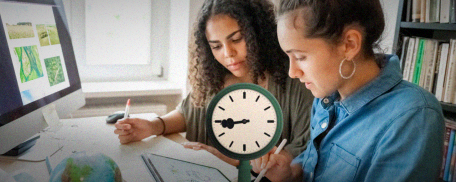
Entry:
h=8 m=44
